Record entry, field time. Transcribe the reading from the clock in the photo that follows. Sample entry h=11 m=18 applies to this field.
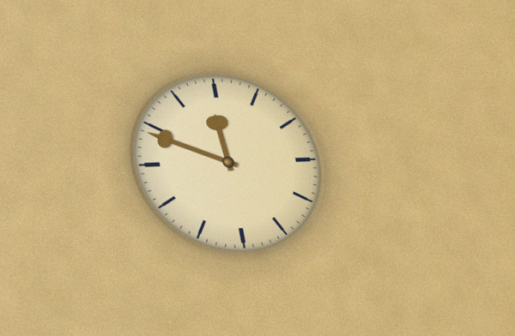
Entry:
h=11 m=49
